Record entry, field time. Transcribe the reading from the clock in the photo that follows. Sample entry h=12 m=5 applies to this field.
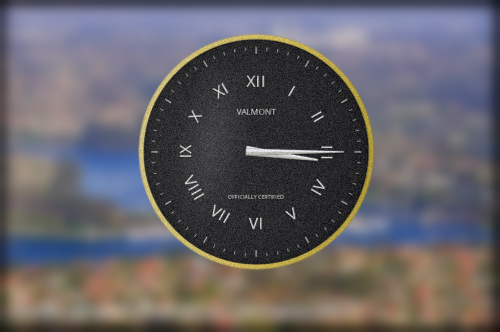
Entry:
h=3 m=15
